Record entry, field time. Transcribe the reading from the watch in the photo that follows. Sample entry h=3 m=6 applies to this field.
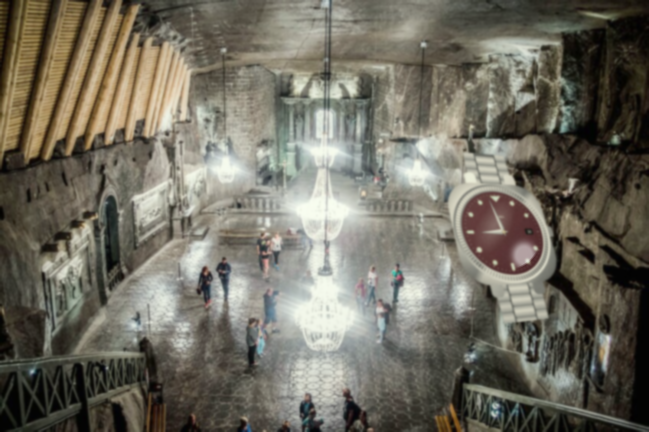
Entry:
h=8 m=58
